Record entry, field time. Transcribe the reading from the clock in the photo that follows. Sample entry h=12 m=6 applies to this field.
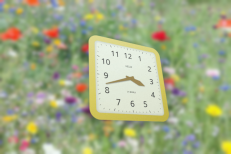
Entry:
h=3 m=42
